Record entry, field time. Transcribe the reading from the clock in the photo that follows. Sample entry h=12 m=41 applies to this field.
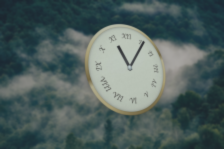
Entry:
h=11 m=6
